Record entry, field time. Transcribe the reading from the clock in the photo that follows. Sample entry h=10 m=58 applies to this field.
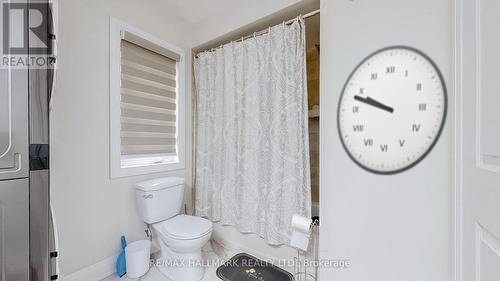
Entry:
h=9 m=48
